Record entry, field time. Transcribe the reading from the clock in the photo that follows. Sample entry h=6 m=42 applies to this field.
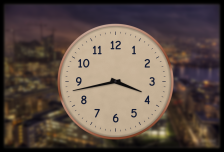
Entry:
h=3 m=43
